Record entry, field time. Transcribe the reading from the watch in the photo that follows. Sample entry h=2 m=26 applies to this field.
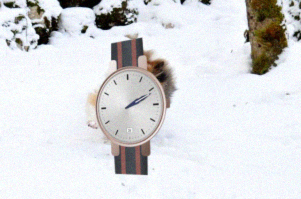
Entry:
h=2 m=11
